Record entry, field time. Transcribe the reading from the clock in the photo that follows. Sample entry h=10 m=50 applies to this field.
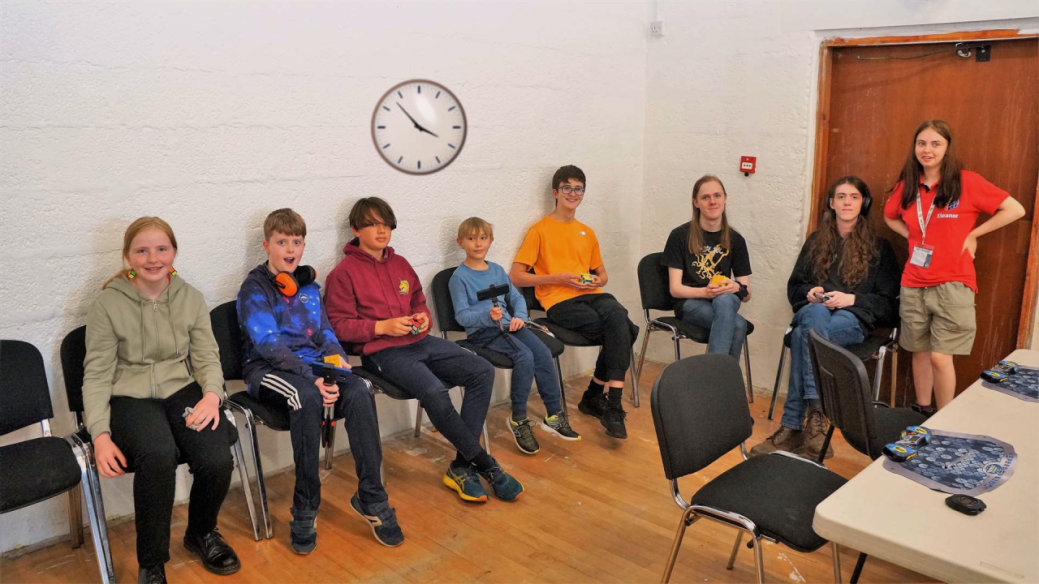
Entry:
h=3 m=53
